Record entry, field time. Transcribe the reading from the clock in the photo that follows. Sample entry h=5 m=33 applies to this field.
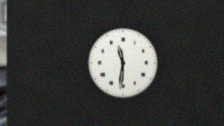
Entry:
h=11 m=31
